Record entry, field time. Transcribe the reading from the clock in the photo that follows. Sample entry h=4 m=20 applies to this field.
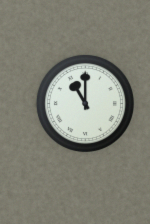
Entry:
h=11 m=0
